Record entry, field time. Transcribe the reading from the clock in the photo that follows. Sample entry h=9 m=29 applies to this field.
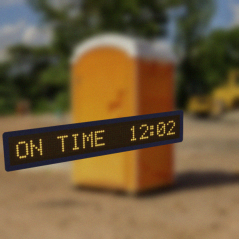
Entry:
h=12 m=2
